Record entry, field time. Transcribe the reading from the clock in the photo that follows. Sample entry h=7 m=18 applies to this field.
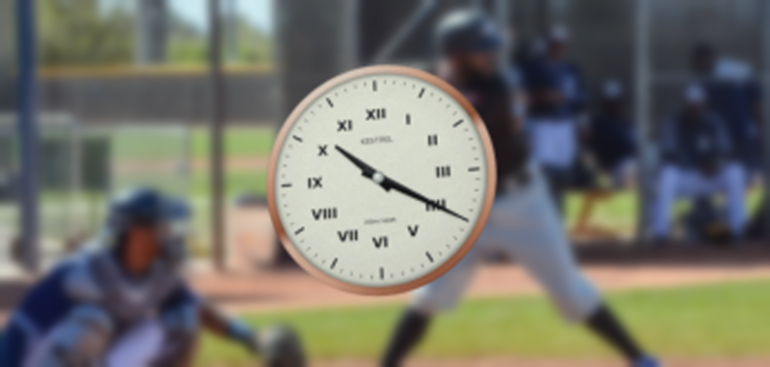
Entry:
h=10 m=20
